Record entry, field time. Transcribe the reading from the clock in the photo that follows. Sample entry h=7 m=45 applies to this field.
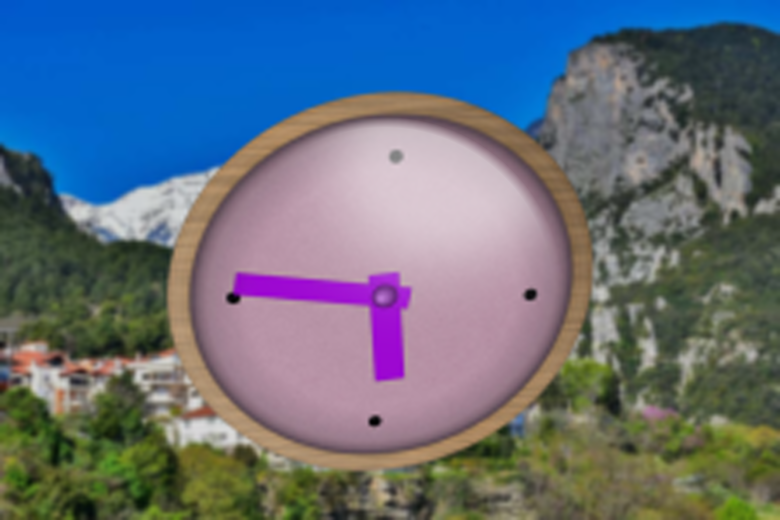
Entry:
h=5 m=46
